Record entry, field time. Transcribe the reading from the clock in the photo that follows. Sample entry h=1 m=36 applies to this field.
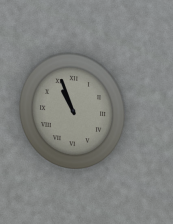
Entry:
h=10 m=56
